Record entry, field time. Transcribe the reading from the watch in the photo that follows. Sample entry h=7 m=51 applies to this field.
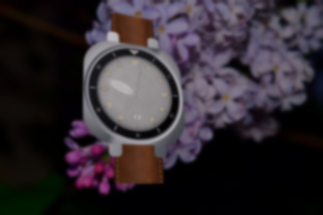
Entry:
h=7 m=2
